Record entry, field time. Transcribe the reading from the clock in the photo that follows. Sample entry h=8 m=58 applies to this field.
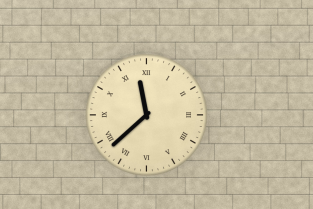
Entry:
h=11 m=38
